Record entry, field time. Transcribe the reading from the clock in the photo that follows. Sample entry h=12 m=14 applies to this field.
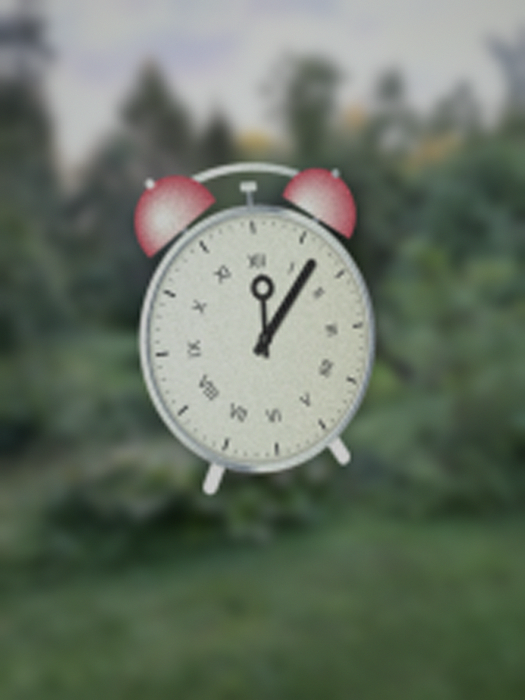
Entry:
h=12 m=7
